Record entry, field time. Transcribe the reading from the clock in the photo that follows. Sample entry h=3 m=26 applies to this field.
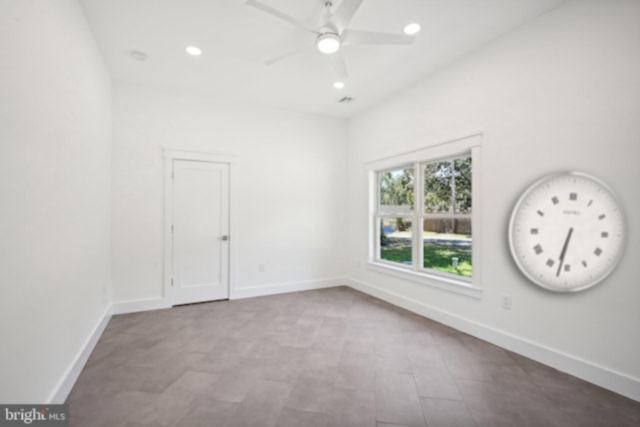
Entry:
h=6 m=32
